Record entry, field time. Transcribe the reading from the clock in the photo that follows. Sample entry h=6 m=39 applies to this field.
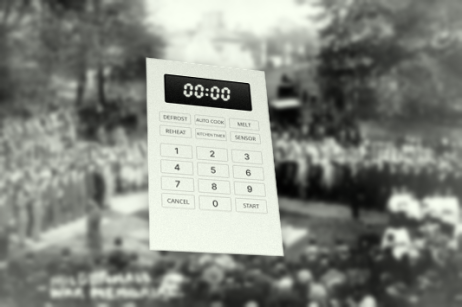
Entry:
h=0 m=0
